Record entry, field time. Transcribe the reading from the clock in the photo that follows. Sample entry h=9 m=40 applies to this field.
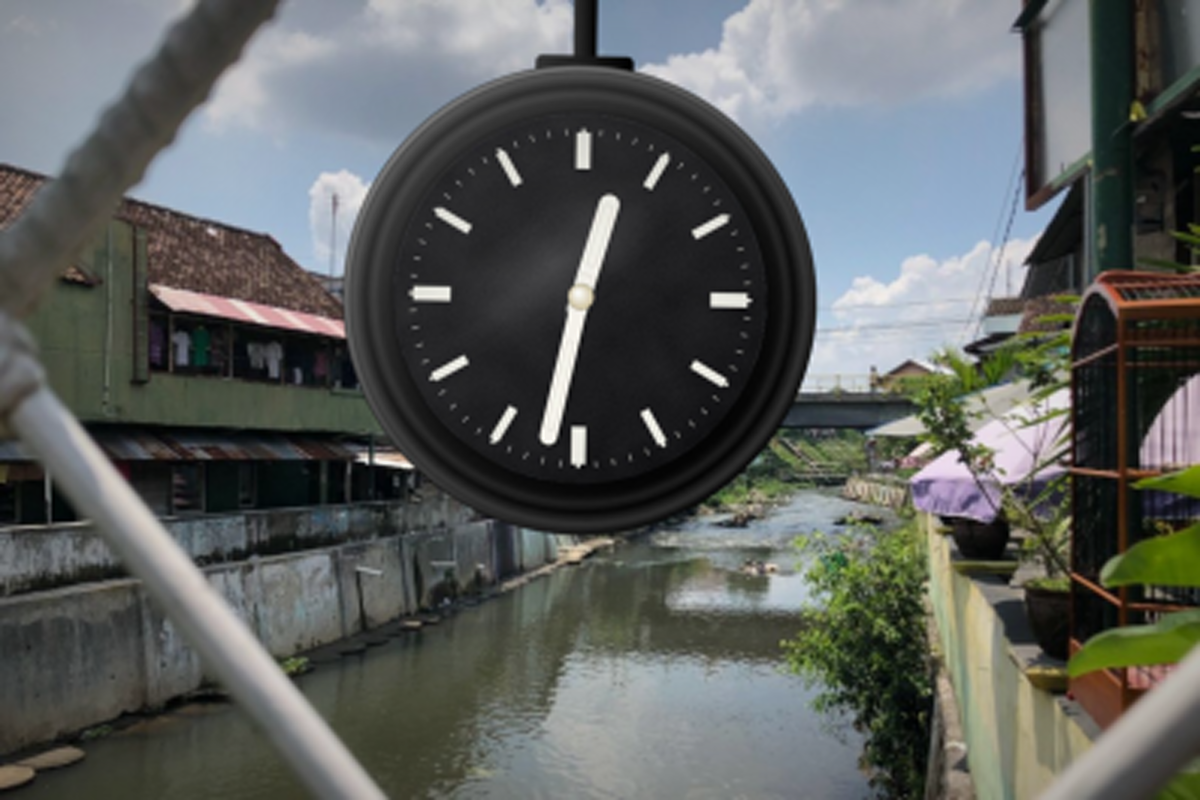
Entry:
h=12 m=32
